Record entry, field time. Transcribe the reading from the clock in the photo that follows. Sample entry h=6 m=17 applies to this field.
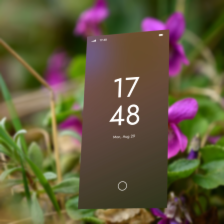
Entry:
h=17 m=48
